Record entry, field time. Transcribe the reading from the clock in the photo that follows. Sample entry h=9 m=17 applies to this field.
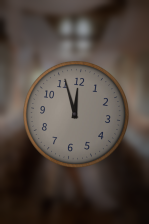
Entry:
h=11 m=56
